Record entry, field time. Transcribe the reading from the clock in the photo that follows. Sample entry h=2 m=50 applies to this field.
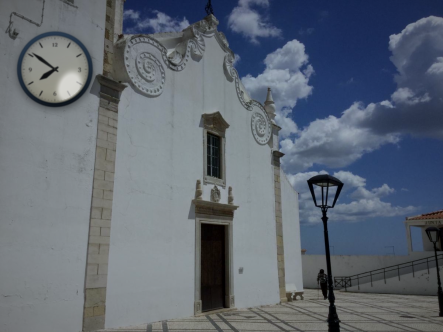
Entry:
h=7 m=51
